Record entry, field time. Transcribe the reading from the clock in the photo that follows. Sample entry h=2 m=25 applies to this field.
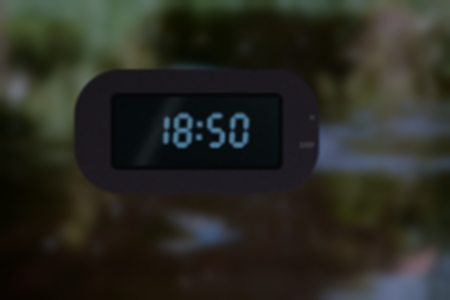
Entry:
h=18 m=50
